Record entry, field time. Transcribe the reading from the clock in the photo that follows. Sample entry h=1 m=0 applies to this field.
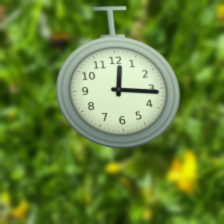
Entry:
h=12 m=16
